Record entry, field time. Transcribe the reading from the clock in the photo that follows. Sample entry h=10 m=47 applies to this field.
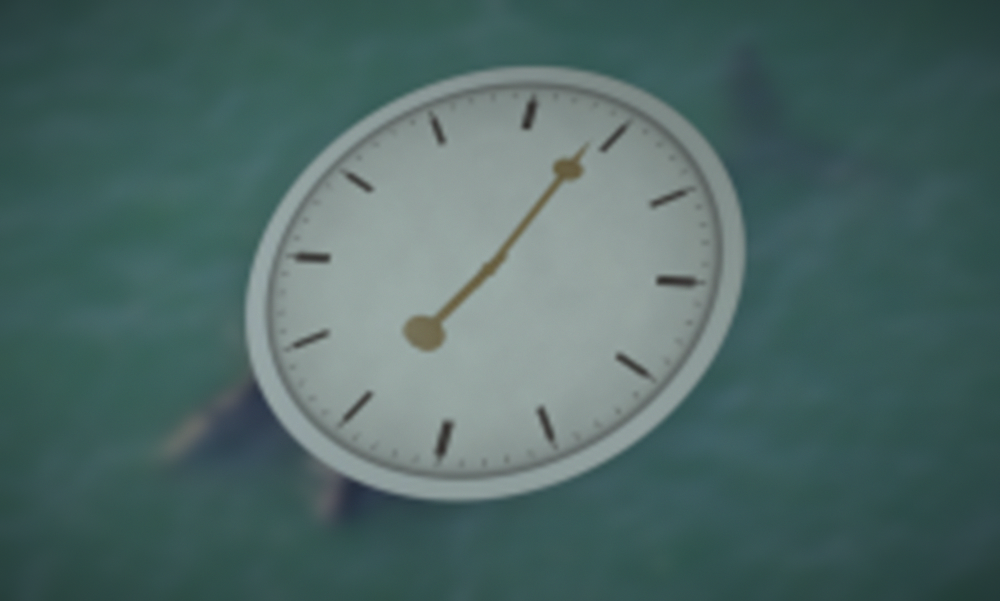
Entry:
h=7 m=4
